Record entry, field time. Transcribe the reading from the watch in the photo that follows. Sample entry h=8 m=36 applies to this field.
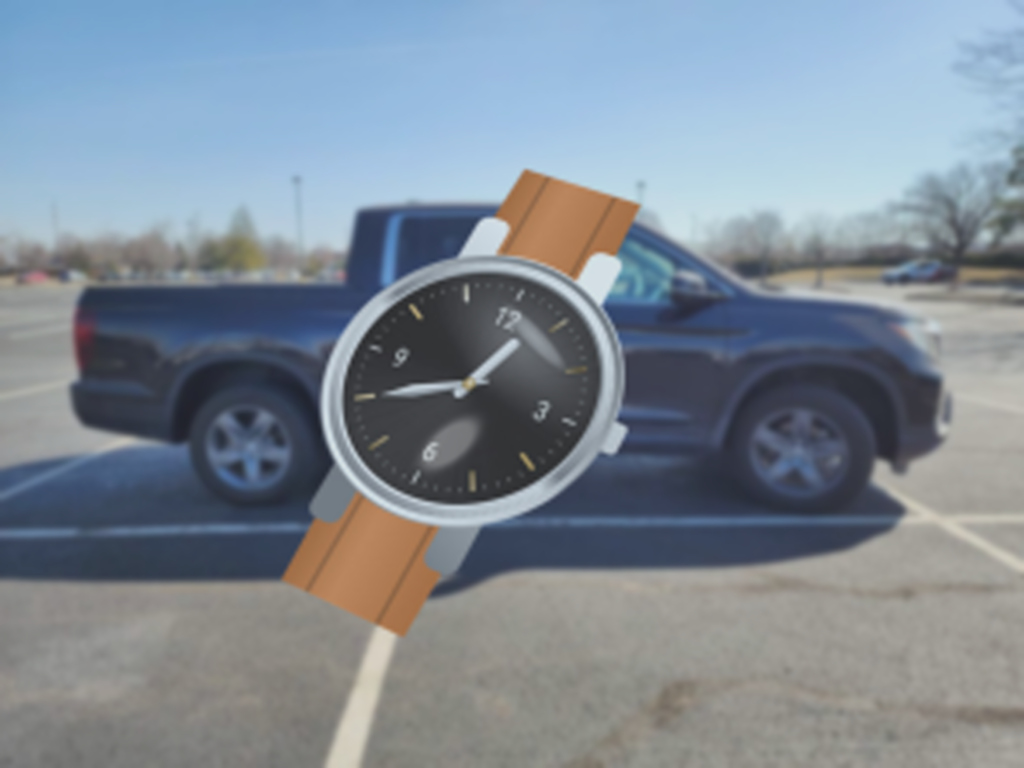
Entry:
h=12 m=40
